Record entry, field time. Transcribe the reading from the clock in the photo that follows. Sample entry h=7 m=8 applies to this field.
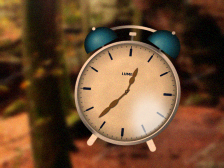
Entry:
h=12 m=37
